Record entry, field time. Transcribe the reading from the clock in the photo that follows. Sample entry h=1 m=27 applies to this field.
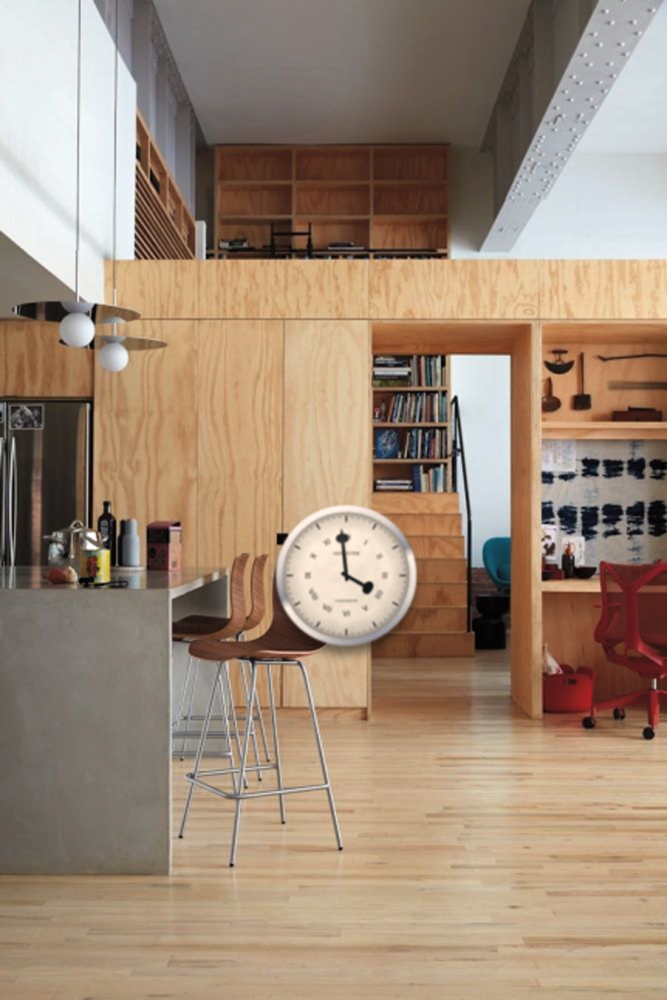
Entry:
h=3 m=59
